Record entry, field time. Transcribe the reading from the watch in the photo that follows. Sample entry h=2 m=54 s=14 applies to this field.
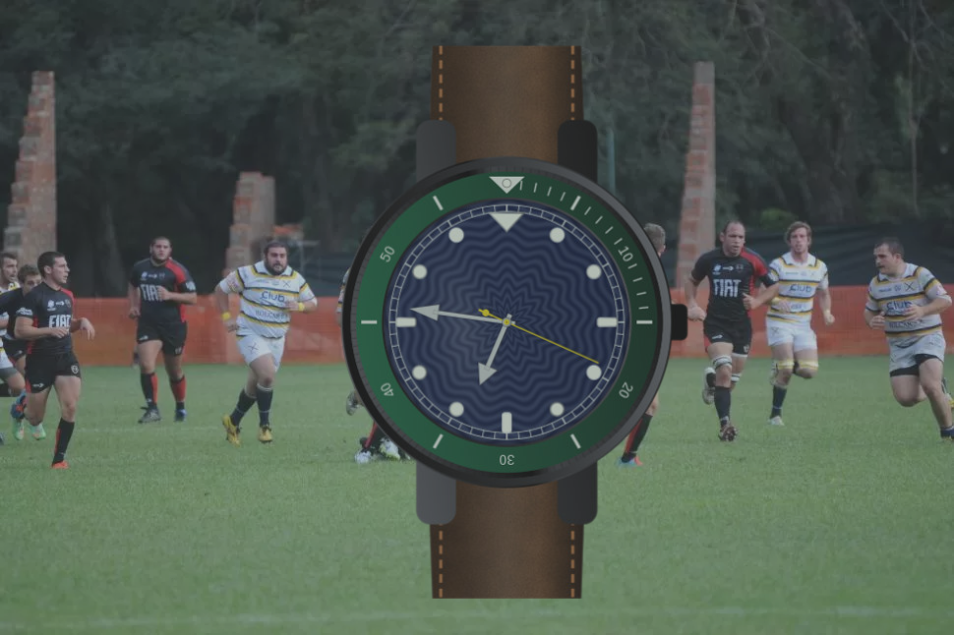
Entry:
h=6 m=46 s=19
